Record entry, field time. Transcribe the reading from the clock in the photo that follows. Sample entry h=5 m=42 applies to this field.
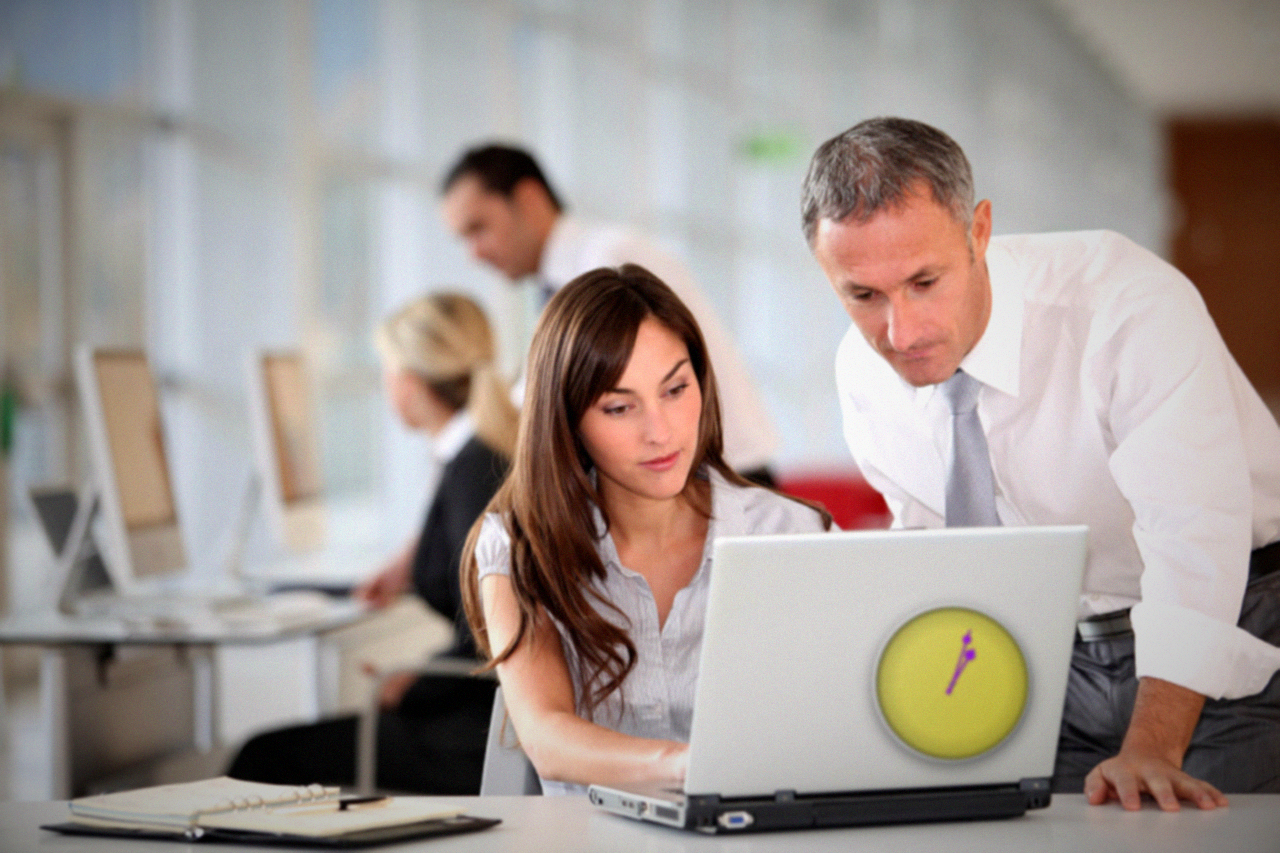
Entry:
h=1 m=3
